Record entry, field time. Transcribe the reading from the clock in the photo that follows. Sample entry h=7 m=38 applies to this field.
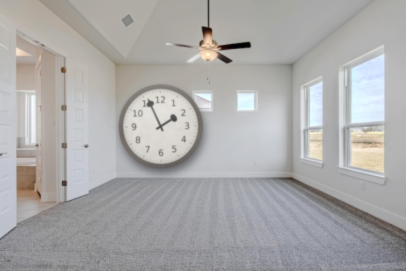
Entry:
h=1 m=56
